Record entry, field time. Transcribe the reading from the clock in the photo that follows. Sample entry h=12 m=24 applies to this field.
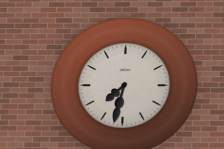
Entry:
h=7 m=32
